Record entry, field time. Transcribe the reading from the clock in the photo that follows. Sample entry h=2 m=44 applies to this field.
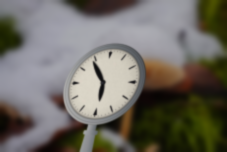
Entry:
h=5 m=54
